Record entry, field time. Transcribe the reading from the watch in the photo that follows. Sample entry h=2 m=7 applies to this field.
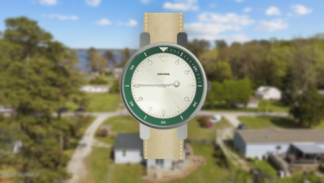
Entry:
h=2 m=45
